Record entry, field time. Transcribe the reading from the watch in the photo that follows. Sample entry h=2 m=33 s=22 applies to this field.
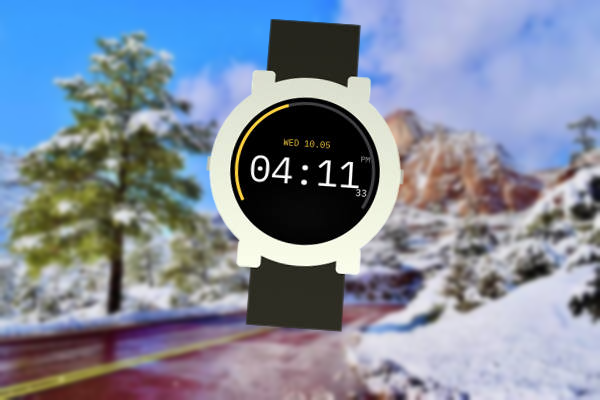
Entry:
h=4 m=11 s=33
